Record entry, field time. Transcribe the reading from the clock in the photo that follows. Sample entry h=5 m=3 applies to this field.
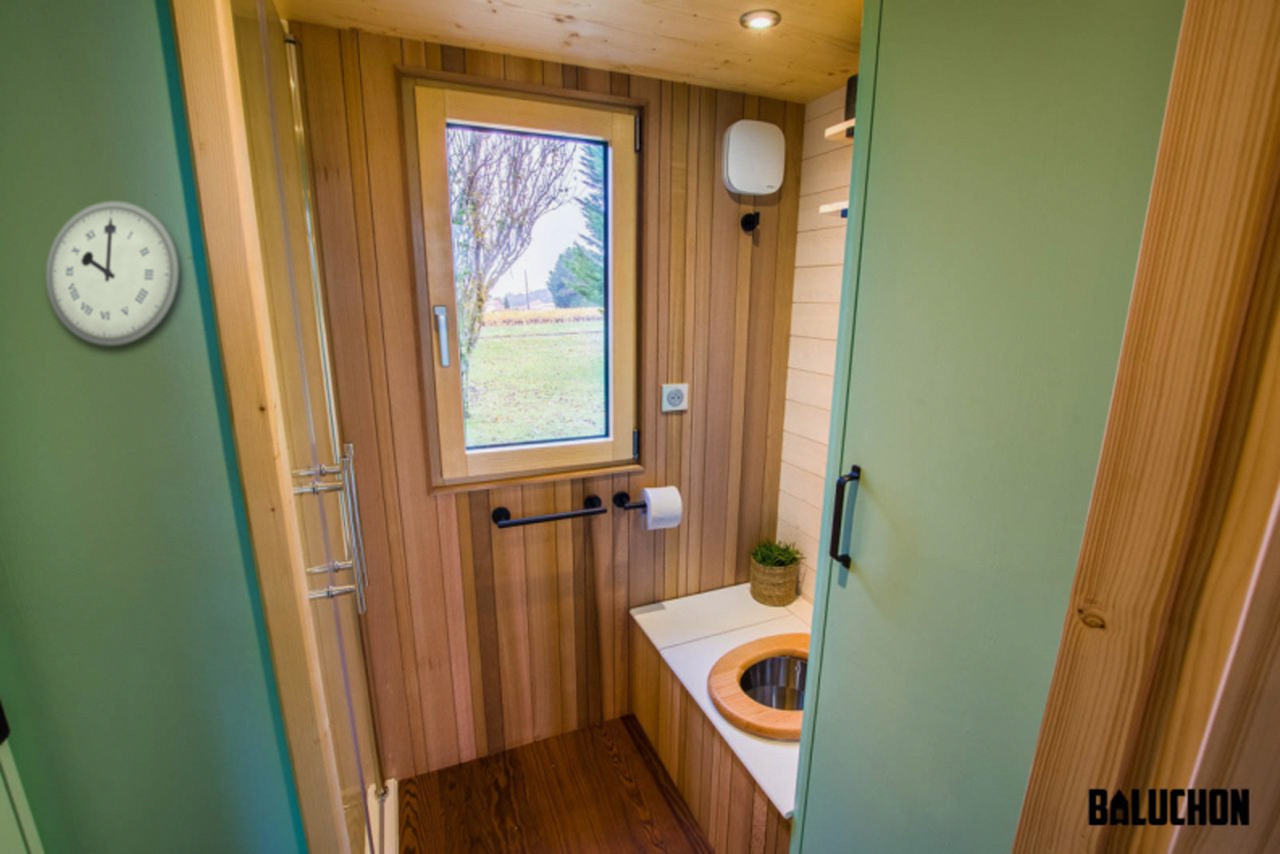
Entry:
h=10 m=0
